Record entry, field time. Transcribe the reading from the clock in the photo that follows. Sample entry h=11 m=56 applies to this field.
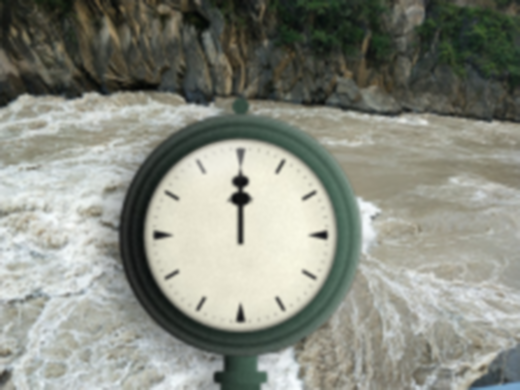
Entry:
h=12 m=0
